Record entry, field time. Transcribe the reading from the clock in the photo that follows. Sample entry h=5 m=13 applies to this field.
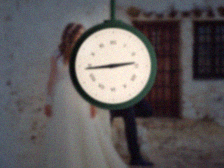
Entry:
h=2 m=44
